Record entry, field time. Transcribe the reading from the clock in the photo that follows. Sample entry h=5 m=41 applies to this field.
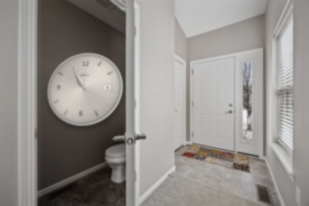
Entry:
h=10 m=55
